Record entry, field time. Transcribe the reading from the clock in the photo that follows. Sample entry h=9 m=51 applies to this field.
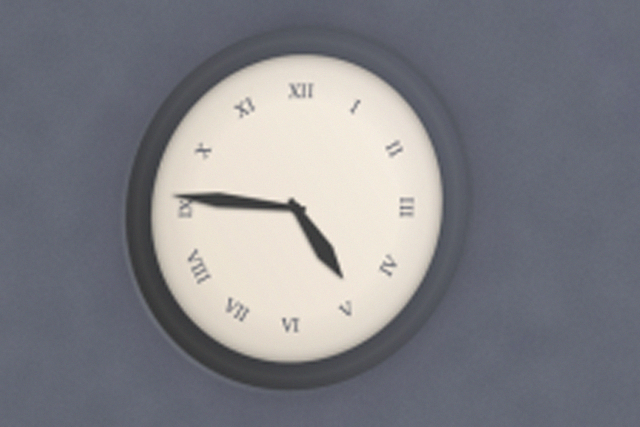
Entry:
h=4 m=46
